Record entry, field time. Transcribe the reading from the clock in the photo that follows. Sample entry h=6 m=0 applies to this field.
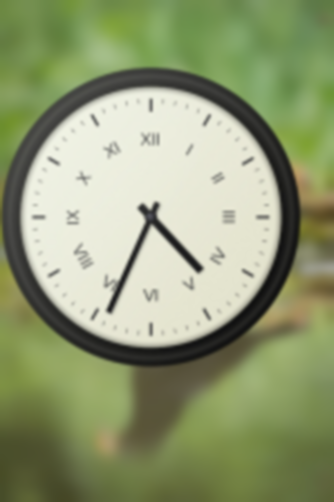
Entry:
h=4 m=34
